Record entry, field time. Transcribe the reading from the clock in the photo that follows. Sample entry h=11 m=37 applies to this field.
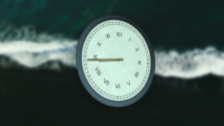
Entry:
h=8 m=44
